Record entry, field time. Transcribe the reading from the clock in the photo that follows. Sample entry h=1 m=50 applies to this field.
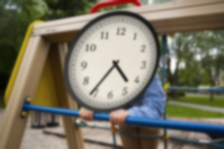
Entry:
h=4 m=36
